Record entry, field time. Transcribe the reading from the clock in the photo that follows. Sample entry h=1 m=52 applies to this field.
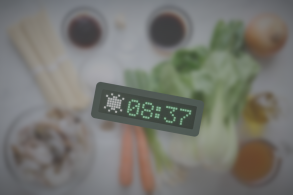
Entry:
h=8 m=37
